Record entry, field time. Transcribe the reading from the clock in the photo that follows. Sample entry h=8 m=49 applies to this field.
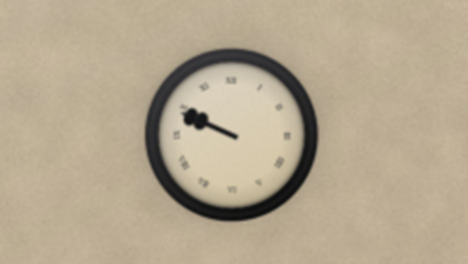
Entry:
h=9 m=49
